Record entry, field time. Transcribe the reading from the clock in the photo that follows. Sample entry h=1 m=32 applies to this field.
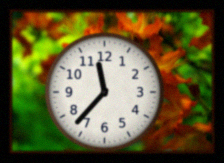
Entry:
h=11 m=37
